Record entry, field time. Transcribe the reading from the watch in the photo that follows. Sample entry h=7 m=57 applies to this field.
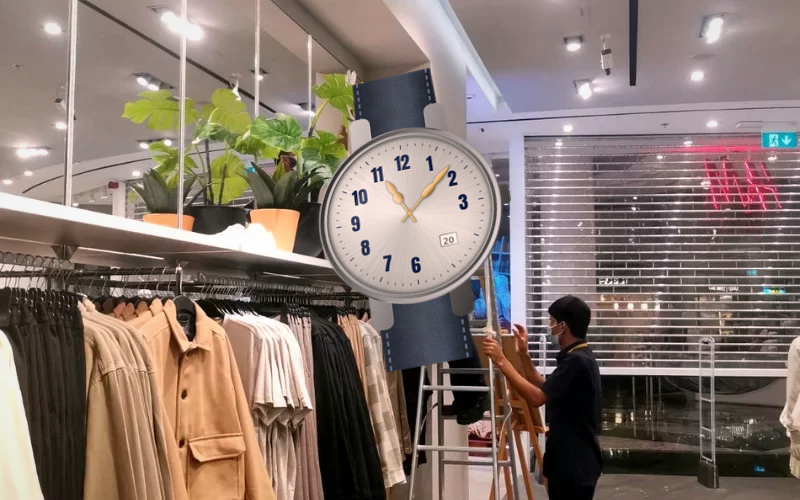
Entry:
h=11 m=8
